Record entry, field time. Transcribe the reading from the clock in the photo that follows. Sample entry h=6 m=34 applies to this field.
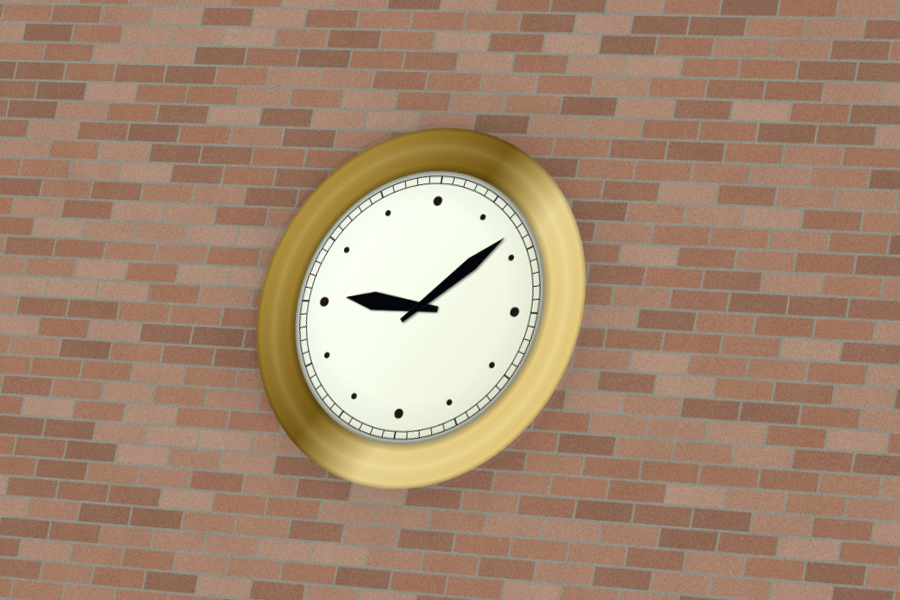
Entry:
h=9 m=8
